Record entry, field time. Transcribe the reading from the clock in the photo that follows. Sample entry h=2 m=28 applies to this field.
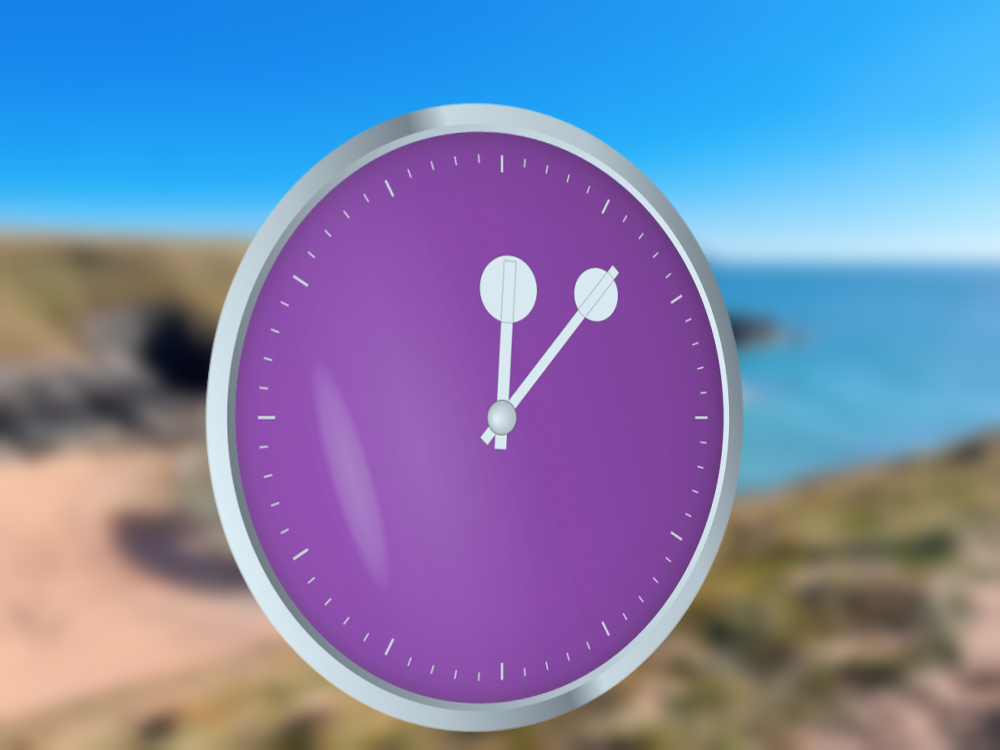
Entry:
h=12 m=7
